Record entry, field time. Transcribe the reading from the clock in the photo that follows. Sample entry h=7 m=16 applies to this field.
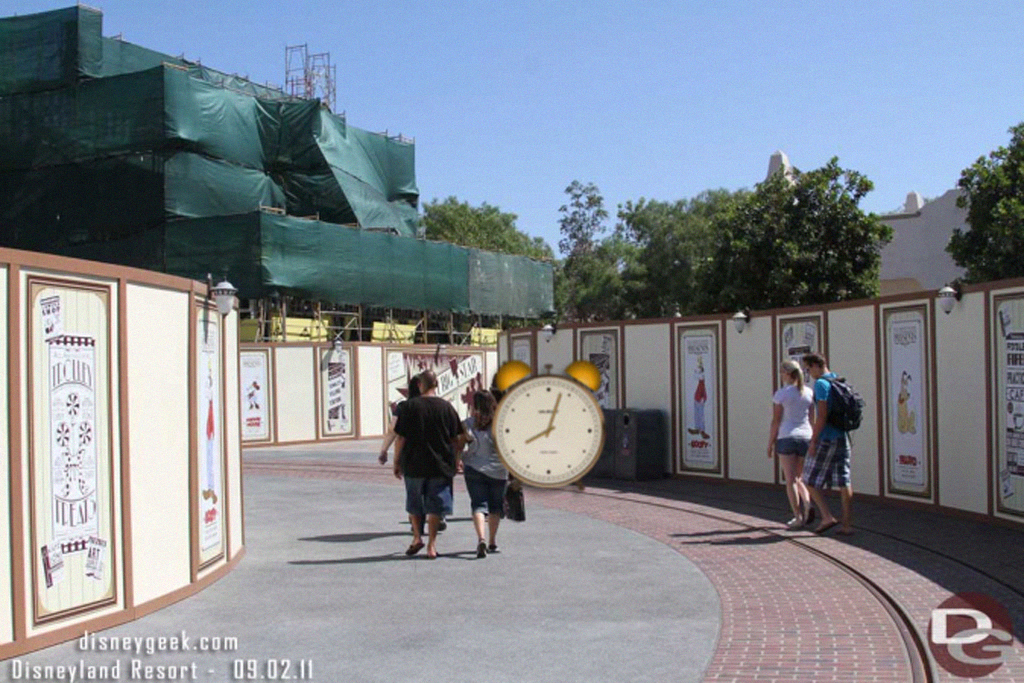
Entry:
h=8 m=3
